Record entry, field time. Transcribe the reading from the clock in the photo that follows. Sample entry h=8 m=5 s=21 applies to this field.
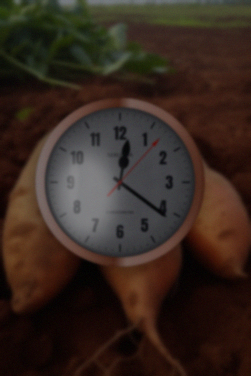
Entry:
h=12 m=21 s=7
